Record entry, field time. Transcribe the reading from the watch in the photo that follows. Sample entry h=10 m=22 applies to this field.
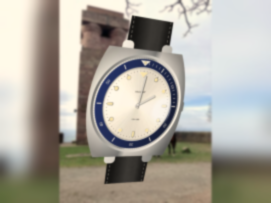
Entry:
h=2 m=1
